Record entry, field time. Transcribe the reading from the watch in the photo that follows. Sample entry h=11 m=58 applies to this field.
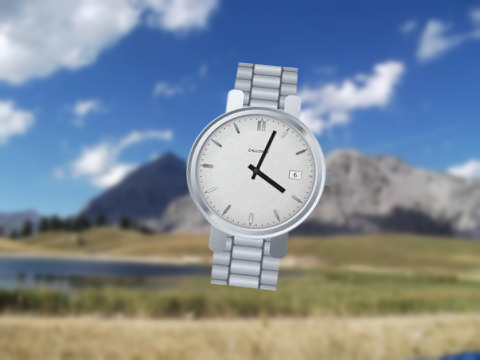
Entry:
h=4 m=3
